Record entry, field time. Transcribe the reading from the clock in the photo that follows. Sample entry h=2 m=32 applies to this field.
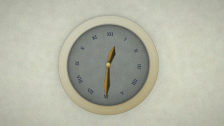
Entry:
h=12 m=30
